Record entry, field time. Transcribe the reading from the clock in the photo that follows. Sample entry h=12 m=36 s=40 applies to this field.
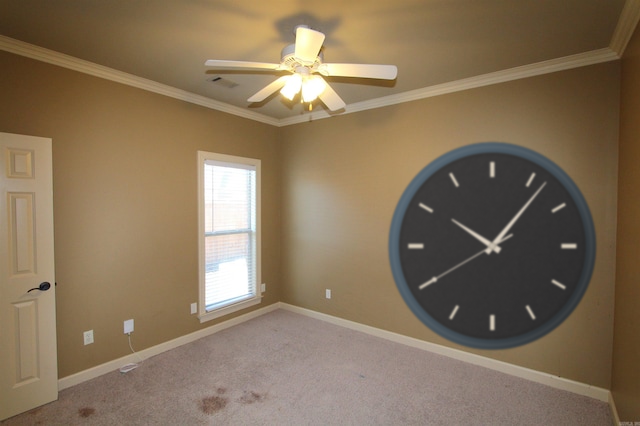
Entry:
h=10 m=6 s=40
